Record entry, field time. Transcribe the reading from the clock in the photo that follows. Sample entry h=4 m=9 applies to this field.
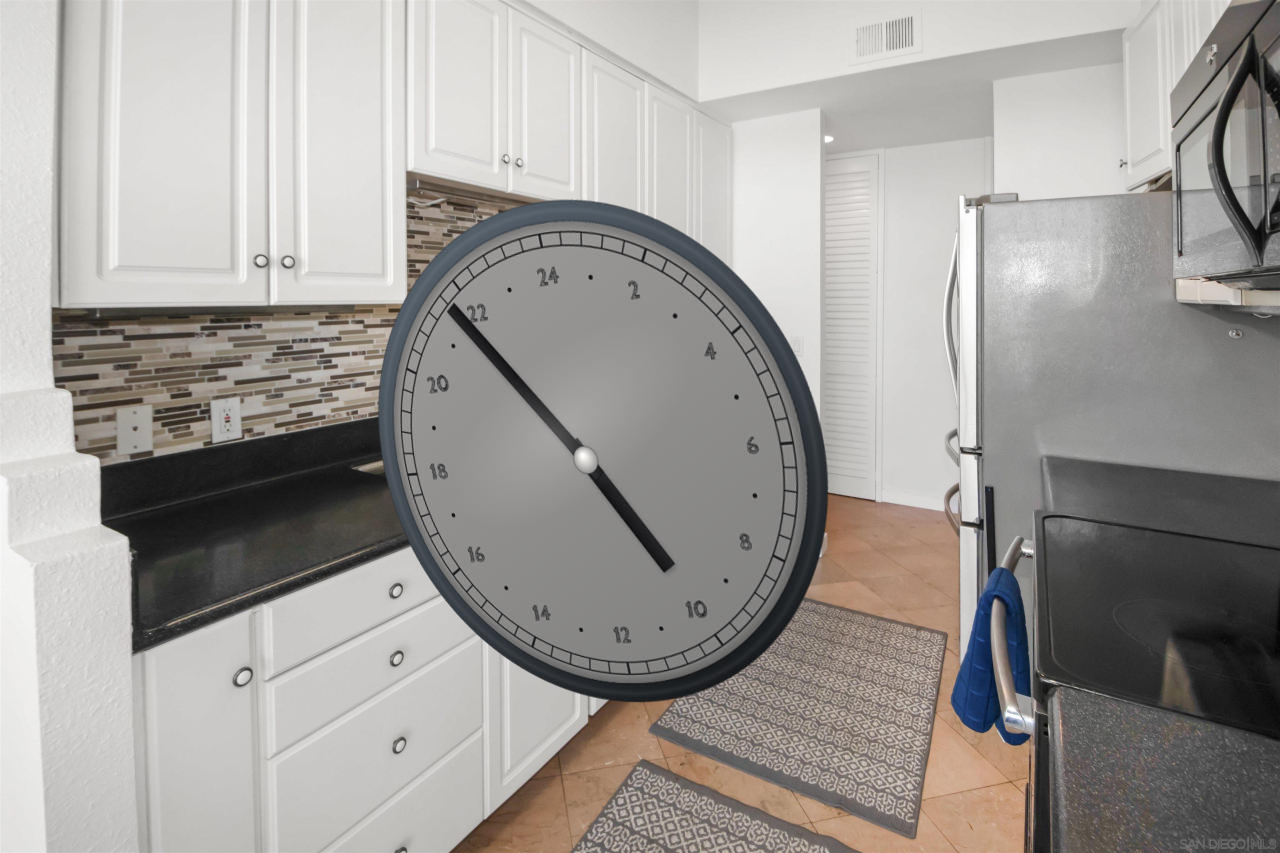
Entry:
h=9 m=54
